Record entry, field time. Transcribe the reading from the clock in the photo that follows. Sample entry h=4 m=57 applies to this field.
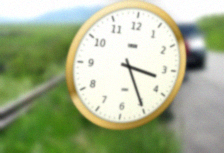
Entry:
h=3 m=25
